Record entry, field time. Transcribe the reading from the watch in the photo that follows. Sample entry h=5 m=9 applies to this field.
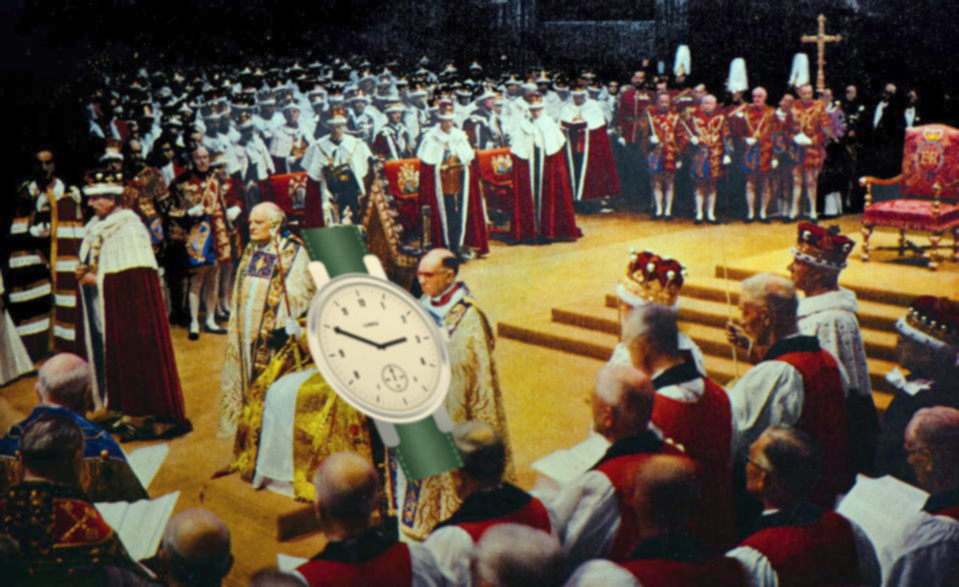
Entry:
h=2 m=50
